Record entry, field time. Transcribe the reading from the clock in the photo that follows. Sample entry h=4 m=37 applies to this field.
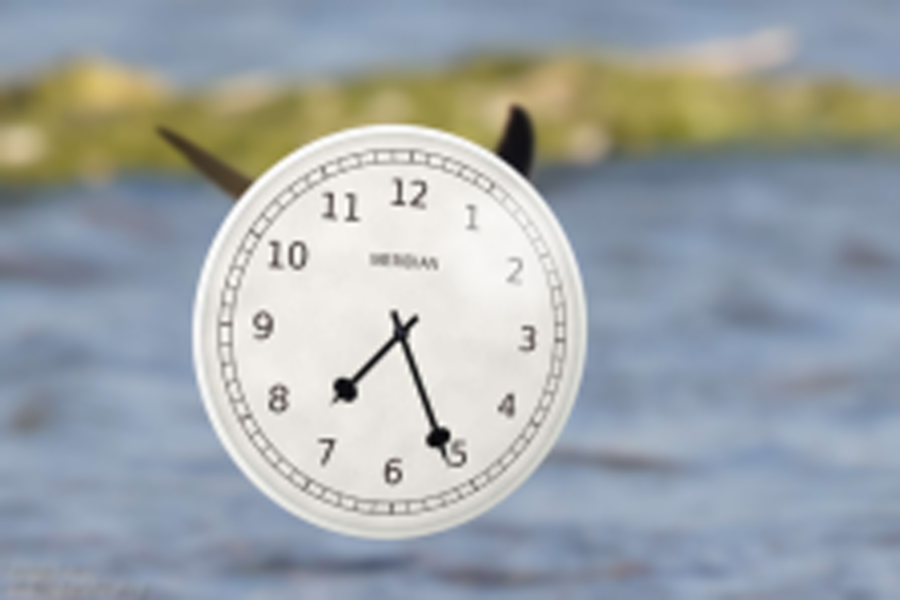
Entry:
h=7 m=26
